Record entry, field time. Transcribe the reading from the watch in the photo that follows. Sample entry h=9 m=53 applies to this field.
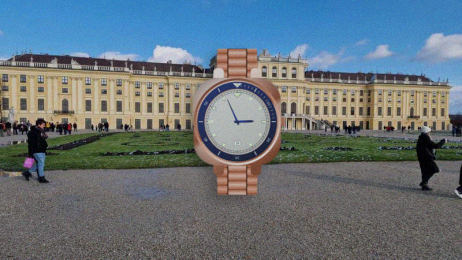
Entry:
h=2 m=56
